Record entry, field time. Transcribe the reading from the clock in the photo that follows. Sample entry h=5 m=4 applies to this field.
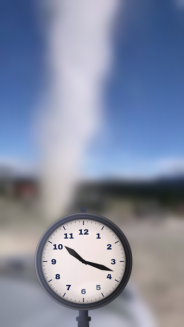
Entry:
h=10 m=18
